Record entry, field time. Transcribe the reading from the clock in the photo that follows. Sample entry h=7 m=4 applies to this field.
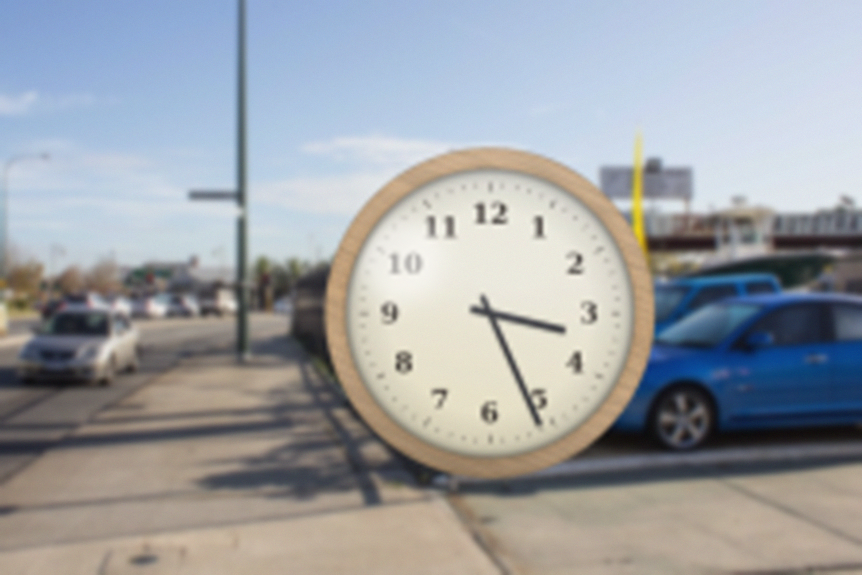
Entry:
h=3 m=26
